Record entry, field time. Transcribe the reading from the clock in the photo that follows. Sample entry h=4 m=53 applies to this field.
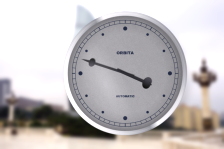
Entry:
h=3 m=48
